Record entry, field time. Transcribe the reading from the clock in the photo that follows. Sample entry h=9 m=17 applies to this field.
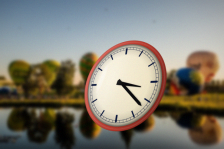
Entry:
h=3 m=22
